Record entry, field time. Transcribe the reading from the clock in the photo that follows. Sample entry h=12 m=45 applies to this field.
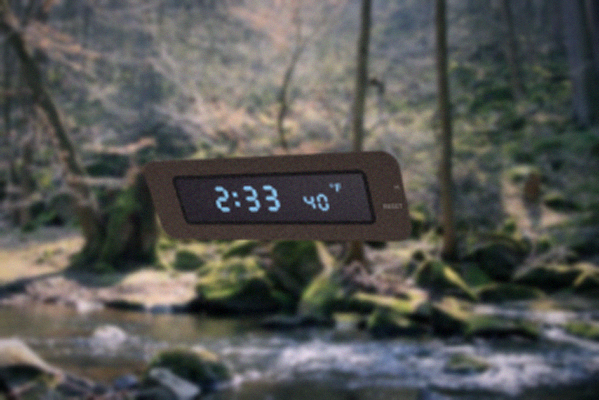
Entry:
h=2 m=33
